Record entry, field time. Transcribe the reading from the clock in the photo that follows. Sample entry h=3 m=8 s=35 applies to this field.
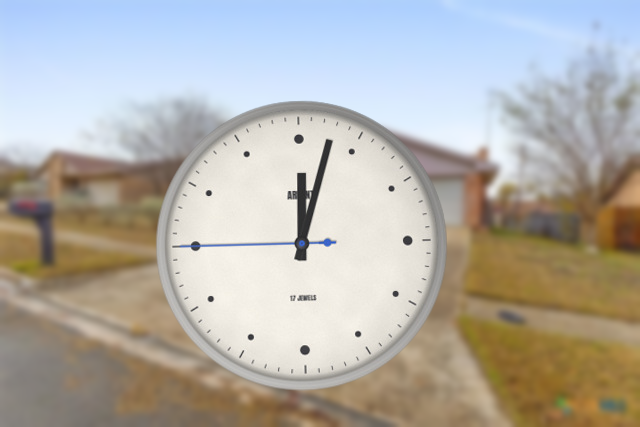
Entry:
h=12 m=2 s=45
